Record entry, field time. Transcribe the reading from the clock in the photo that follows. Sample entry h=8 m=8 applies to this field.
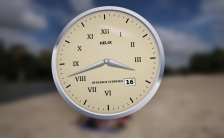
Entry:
h=3 m=42
